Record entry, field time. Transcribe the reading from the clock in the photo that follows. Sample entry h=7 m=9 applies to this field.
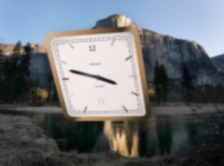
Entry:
h=3 m=48
